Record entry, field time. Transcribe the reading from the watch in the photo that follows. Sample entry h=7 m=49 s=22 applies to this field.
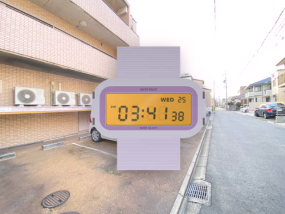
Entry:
h=3 m=41 s=38
